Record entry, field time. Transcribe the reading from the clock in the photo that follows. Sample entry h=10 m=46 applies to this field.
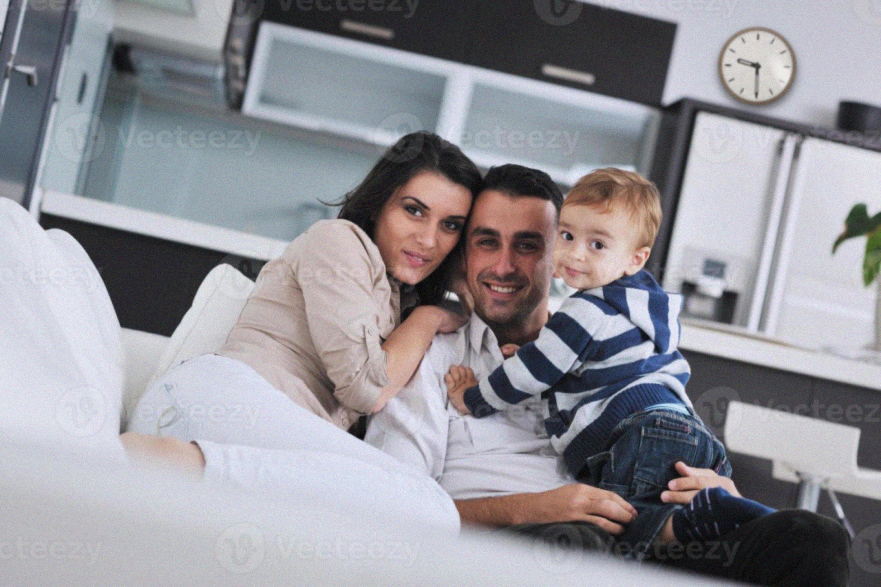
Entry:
h=9 m=30
